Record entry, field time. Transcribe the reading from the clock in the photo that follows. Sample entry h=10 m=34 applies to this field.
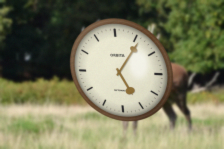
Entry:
h=5 m=6
